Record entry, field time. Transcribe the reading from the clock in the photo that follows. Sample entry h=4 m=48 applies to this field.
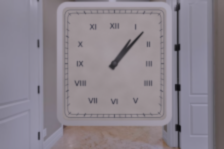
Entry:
h=1 m=7
